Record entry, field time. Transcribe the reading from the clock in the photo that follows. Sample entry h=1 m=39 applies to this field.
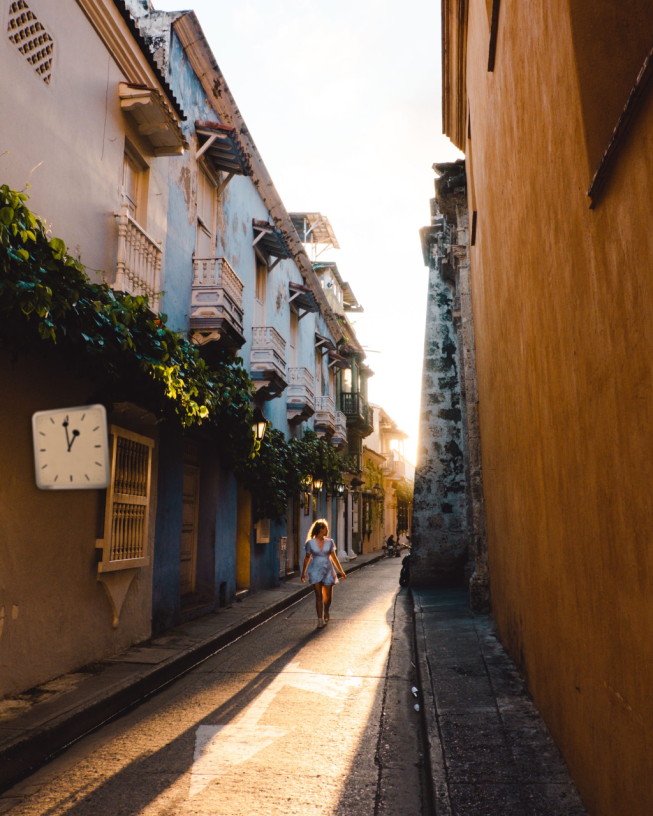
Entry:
h=12 m=59
